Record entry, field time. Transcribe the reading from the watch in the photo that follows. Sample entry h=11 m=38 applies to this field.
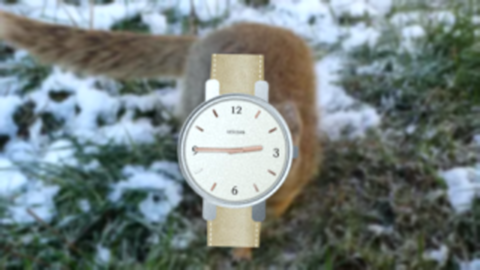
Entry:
h=2 m=45
